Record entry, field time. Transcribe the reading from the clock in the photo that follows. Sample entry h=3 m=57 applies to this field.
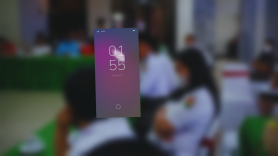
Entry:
h=1 m=55
